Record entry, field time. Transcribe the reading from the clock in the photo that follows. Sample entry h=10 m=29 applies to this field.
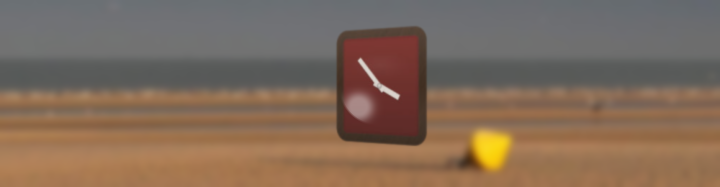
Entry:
h=3 m=53
